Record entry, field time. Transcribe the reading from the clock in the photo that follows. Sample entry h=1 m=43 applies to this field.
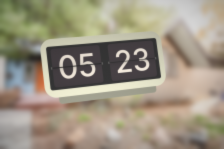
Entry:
h=5 m=23
